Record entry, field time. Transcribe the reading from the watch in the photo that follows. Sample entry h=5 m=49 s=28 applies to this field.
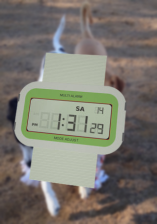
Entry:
h=1 m=31 s=29
